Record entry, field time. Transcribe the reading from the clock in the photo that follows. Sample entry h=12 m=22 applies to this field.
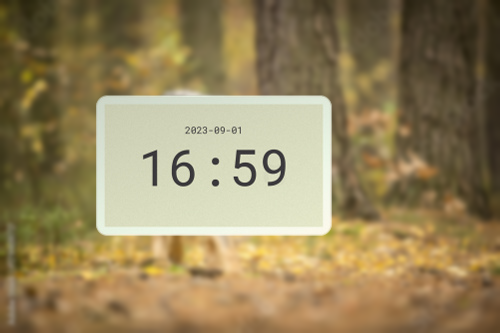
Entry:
h=16 m=59
